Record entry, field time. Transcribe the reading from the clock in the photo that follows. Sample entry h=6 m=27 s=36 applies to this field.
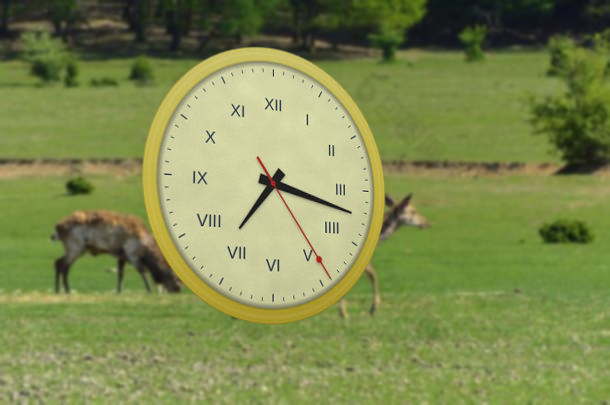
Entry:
h=7 m=17 s=24
